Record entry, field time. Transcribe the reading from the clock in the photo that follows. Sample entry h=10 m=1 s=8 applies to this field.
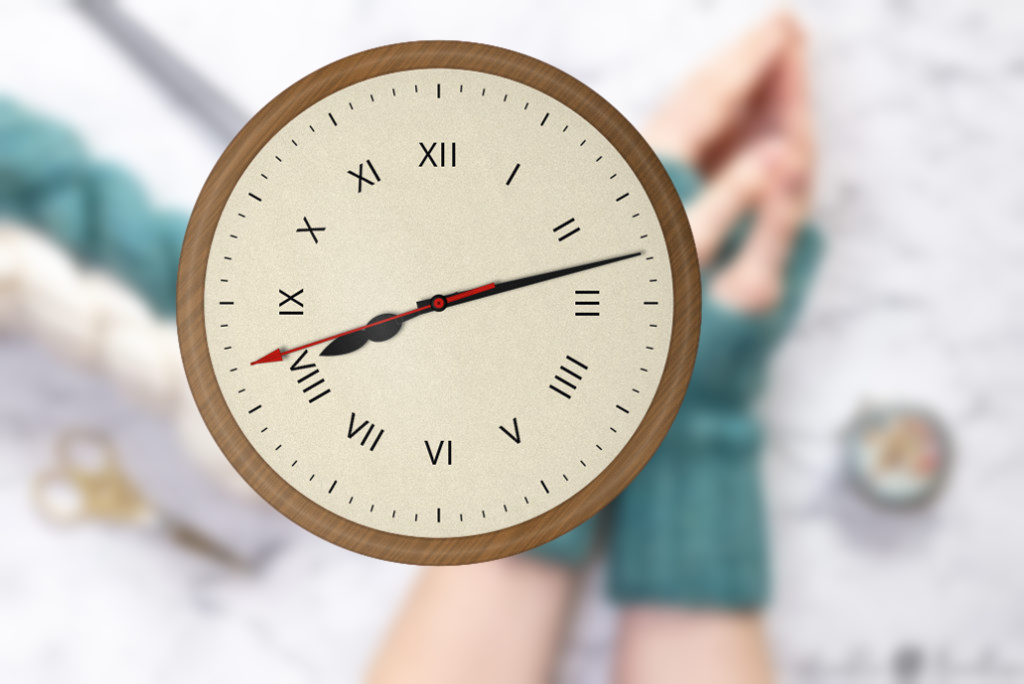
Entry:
h=8 m=12 s=42
